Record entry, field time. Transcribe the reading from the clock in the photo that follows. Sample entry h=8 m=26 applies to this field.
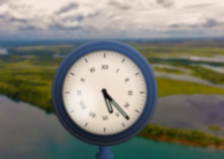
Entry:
h=5 m=23
